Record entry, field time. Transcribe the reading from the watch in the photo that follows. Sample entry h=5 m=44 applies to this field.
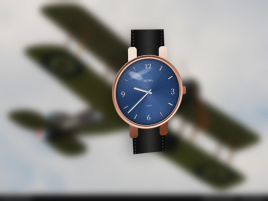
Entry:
h=9 m=38
